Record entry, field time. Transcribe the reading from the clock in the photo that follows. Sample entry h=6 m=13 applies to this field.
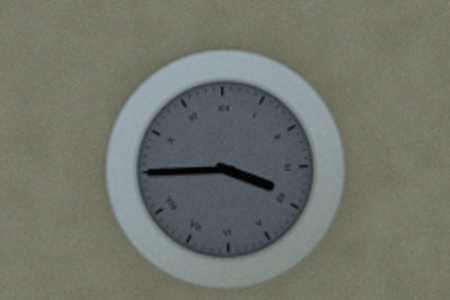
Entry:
h=3 m=45
